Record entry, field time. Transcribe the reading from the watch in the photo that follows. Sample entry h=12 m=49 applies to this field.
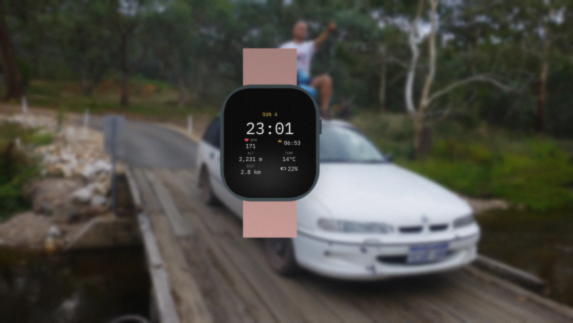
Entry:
h=23 m=1
